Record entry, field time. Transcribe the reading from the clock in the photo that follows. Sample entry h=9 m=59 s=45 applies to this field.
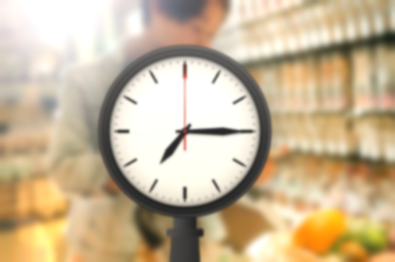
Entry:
h=7 m=15 s=0
